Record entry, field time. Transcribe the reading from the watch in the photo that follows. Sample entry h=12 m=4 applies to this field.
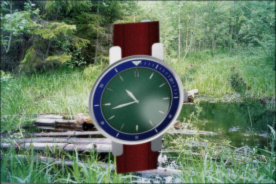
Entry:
h=10 m=43
